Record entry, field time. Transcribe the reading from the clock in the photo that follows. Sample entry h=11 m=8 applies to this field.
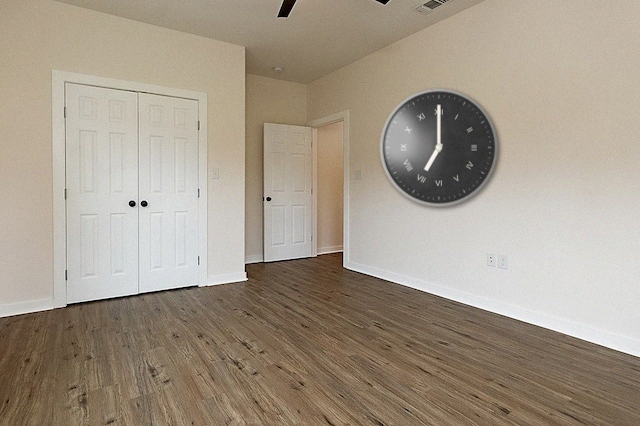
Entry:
h=7 m=0
